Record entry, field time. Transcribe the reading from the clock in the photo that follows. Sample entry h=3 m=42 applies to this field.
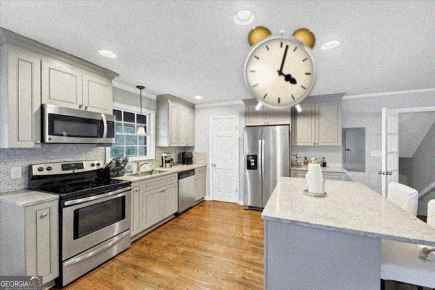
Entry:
h=4 m=2
